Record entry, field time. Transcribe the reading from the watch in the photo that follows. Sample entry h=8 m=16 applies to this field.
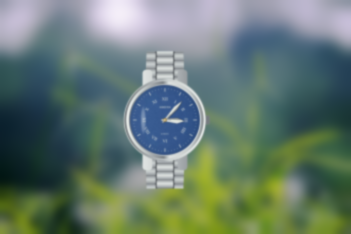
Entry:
h=3 m=7
